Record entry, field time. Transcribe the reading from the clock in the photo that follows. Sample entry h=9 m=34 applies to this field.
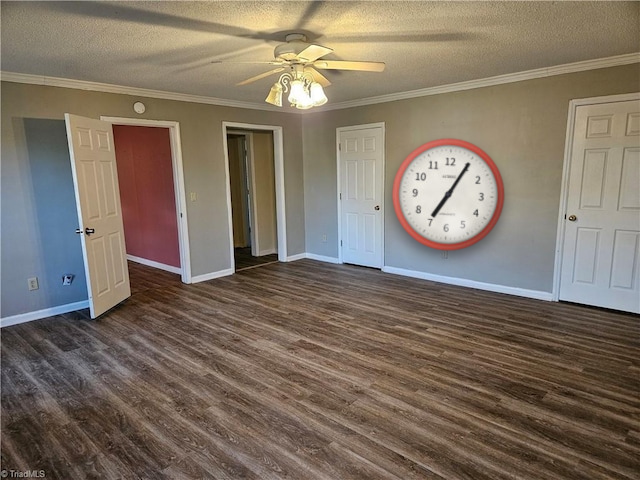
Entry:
h=7 m=5
